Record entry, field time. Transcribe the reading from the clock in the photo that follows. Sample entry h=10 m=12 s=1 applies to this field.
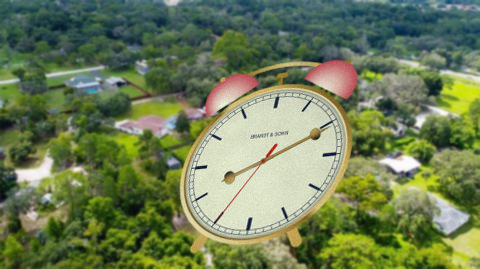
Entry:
h=8 m=10 s=35
